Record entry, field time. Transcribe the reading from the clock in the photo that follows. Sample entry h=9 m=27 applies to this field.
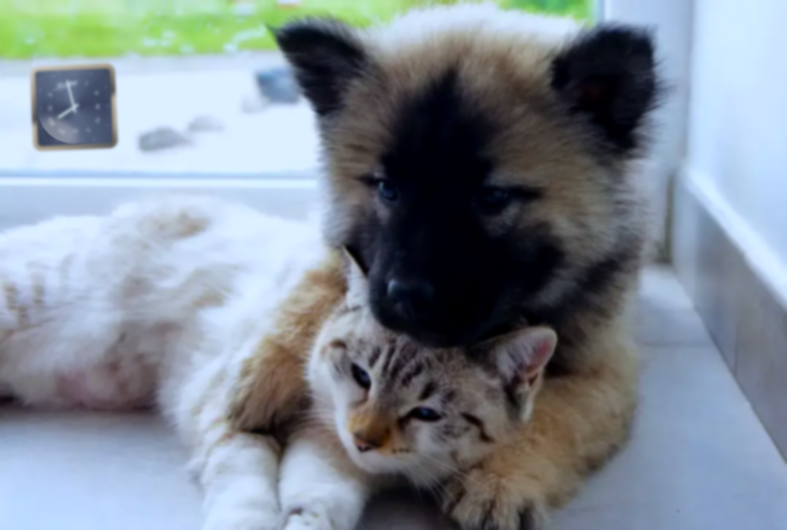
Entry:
h=7 m=58
